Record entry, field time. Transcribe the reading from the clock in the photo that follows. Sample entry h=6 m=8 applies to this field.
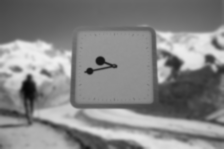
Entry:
h=9 m=43
